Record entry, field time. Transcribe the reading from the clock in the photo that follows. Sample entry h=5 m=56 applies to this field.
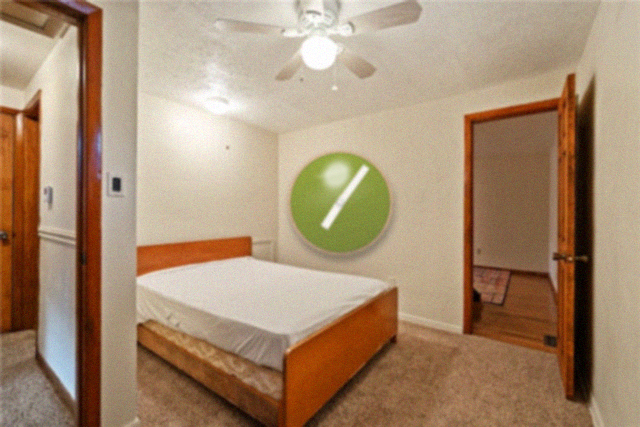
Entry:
h=7 m=6
